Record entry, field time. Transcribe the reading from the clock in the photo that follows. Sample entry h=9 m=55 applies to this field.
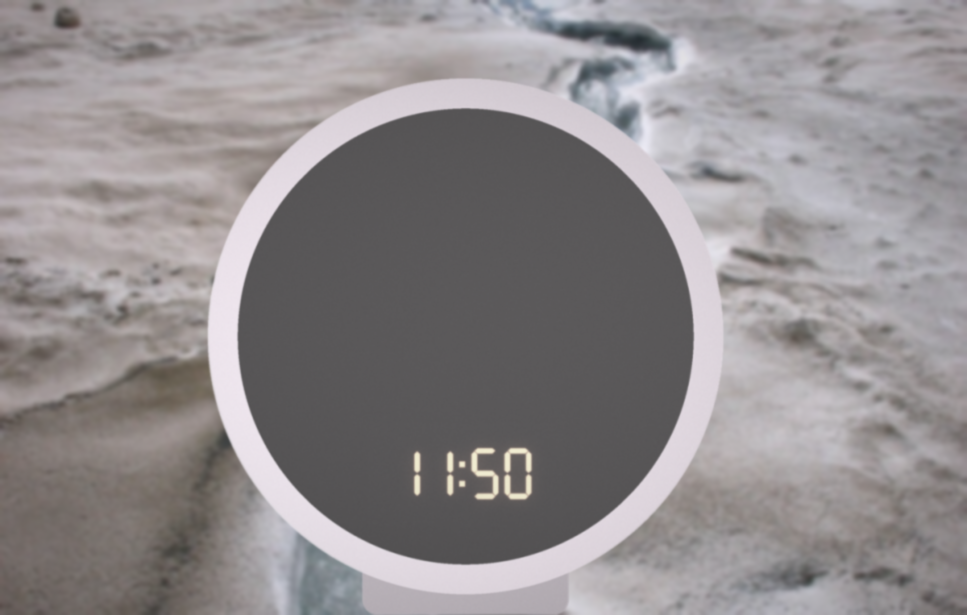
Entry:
h=11 m=50
